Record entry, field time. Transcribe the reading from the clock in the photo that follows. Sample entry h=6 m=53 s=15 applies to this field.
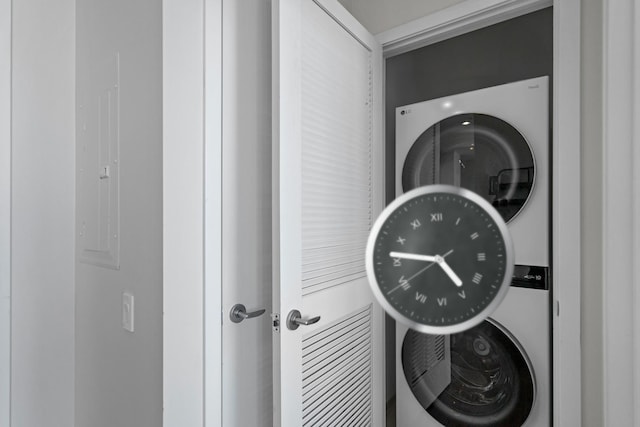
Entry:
h=4 m=46 s=40
